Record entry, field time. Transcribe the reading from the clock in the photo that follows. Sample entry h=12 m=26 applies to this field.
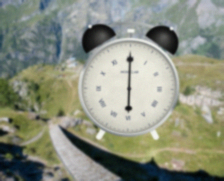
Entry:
h=6 m=0
